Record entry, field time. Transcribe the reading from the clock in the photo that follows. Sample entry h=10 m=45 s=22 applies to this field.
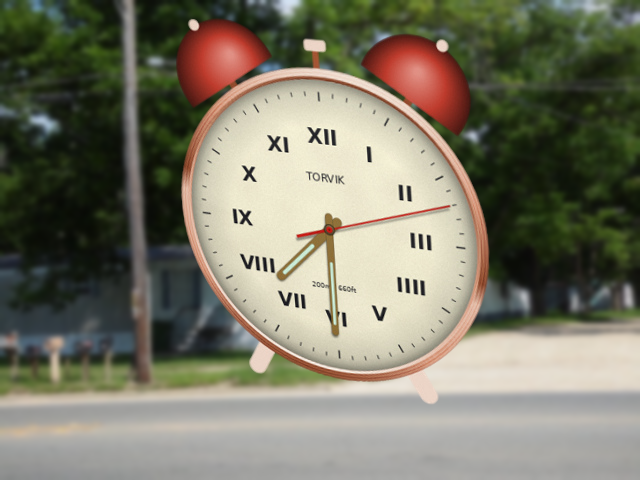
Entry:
h=7 m=30 s=12
